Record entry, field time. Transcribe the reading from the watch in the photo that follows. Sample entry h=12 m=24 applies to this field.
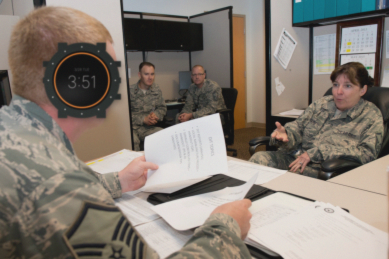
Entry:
h=3 m=51
